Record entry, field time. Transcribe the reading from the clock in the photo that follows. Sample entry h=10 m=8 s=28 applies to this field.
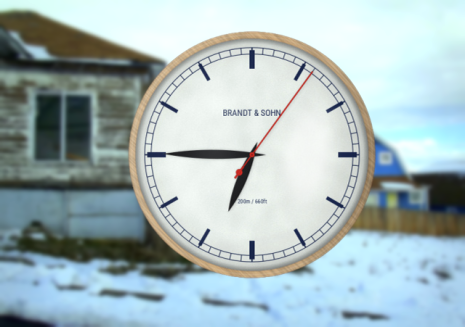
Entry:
h=6 m=45 s=6
